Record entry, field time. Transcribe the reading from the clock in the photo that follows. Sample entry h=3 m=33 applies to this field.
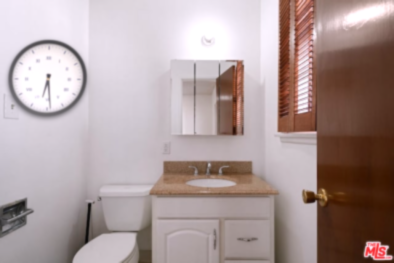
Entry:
h=6 m=29
